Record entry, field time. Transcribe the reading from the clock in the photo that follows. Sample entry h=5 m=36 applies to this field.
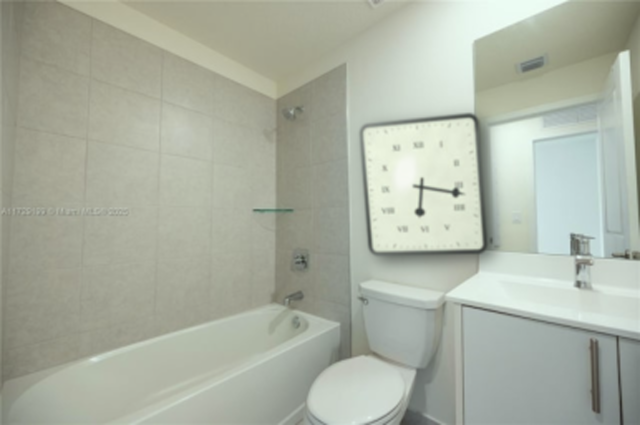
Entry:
h=6 m=17
